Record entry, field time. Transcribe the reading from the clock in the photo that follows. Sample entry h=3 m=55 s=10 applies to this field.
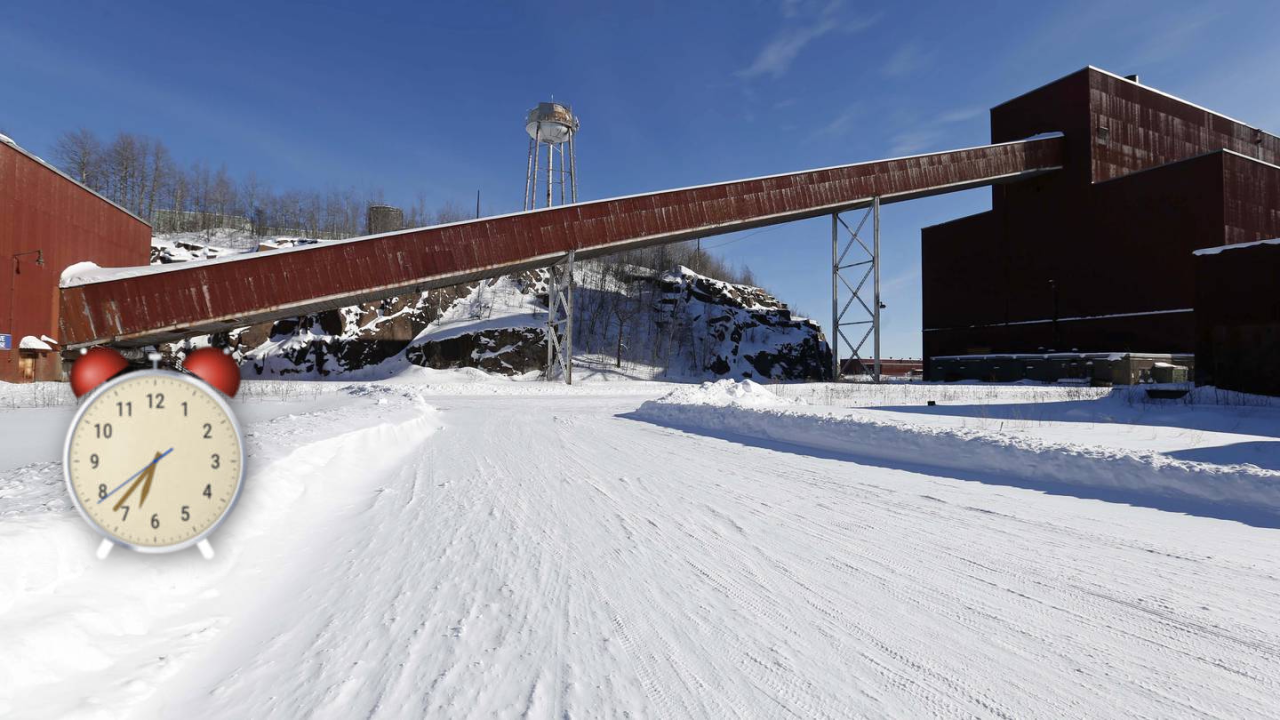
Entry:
h=6 m=36 s=39
